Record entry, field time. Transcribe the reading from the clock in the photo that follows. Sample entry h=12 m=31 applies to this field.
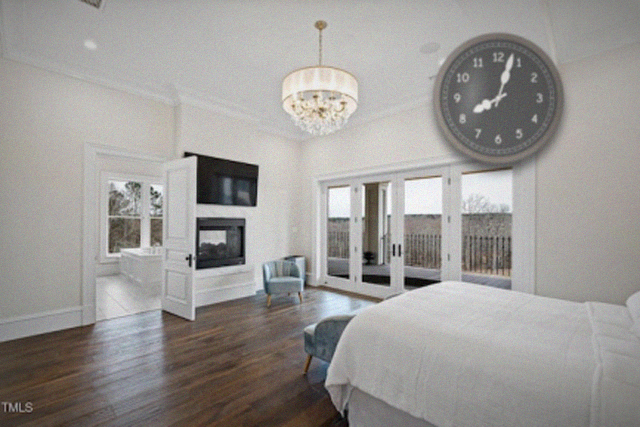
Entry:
h=8 m=3
